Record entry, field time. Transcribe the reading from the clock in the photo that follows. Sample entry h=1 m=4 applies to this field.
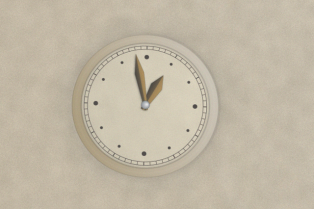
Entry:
h=12 m=58
